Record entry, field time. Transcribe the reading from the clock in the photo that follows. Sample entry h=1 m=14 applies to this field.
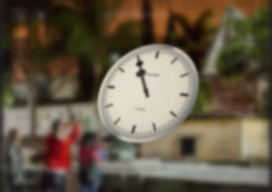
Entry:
h=10 m=55
